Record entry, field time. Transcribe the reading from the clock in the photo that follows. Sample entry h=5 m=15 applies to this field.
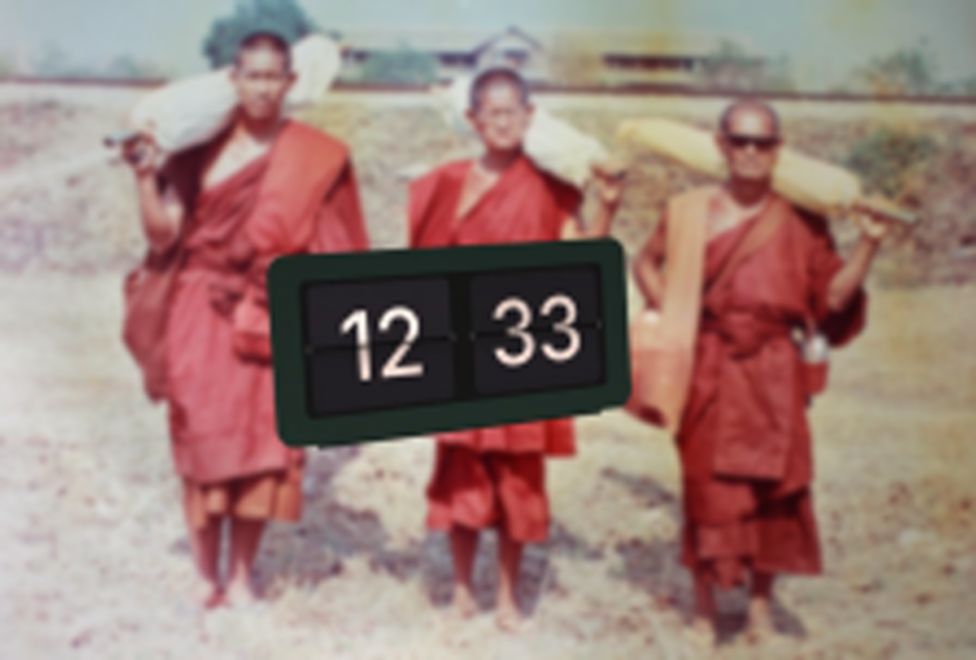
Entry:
h=12 m=33
